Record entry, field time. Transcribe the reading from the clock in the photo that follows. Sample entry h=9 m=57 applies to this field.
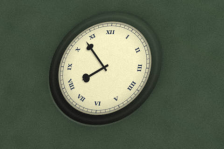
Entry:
h=7 m=53
